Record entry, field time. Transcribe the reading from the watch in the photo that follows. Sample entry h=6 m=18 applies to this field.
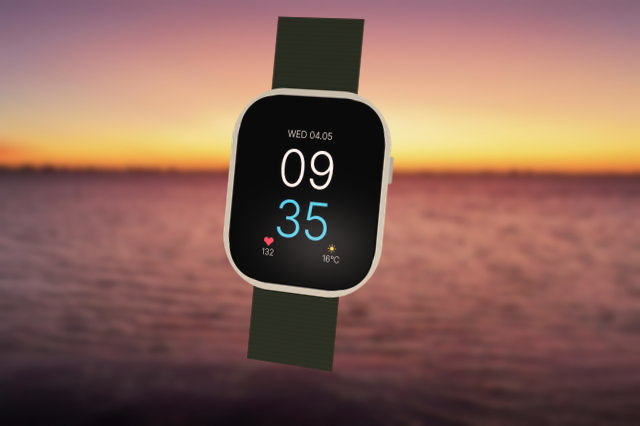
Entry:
h=9 m=35
